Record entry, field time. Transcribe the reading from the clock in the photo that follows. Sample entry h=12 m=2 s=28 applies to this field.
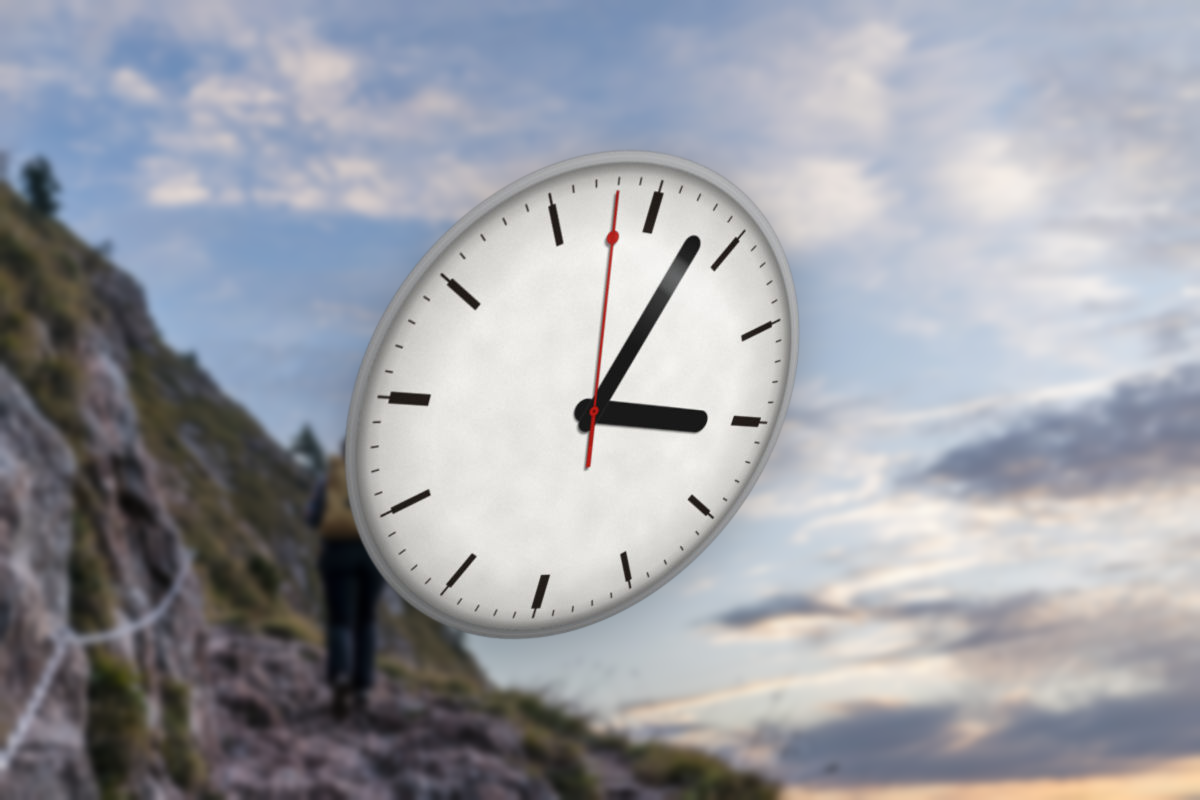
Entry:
h=3 m=2 s=58
